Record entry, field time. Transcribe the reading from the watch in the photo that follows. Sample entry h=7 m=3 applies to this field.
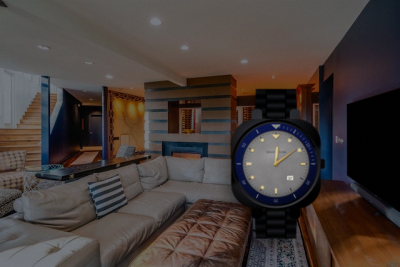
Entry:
h=12 m=9
